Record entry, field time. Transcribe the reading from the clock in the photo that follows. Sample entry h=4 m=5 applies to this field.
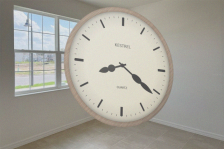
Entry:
h=8 m=21
